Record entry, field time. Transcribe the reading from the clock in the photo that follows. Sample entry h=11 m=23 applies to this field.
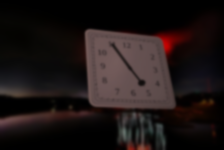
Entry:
h=4 m=55
